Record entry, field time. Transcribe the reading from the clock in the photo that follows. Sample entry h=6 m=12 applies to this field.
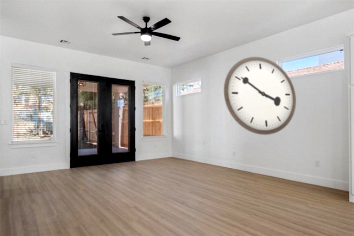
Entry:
h=3 m=51
